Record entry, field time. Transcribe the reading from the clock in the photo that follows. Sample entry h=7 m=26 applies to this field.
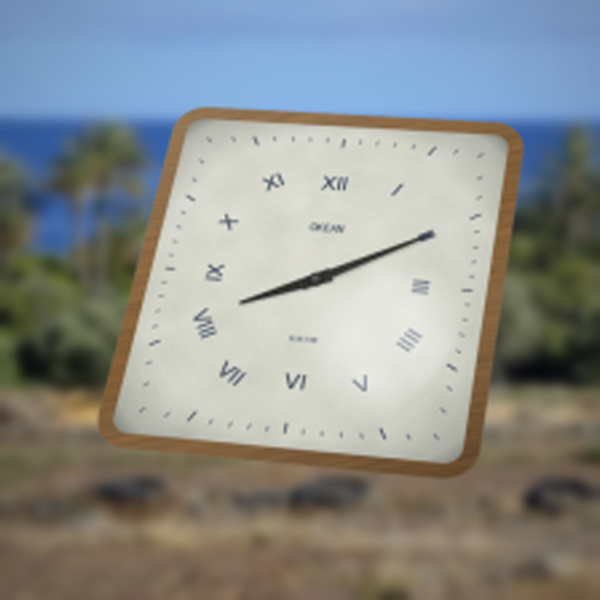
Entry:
h=8 m=10
